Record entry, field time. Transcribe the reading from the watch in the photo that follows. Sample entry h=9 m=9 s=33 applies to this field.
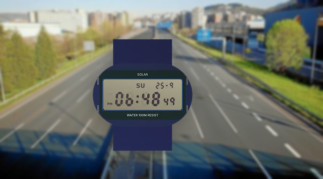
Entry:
h=6 m=48 s=49
